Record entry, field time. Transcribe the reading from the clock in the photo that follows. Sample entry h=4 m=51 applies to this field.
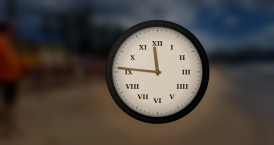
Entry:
h=11 m=46
